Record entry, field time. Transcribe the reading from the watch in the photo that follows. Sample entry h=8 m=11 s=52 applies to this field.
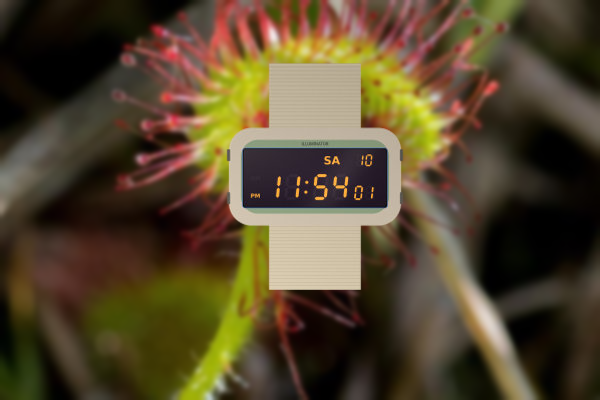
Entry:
h=11 m=54 s=1
